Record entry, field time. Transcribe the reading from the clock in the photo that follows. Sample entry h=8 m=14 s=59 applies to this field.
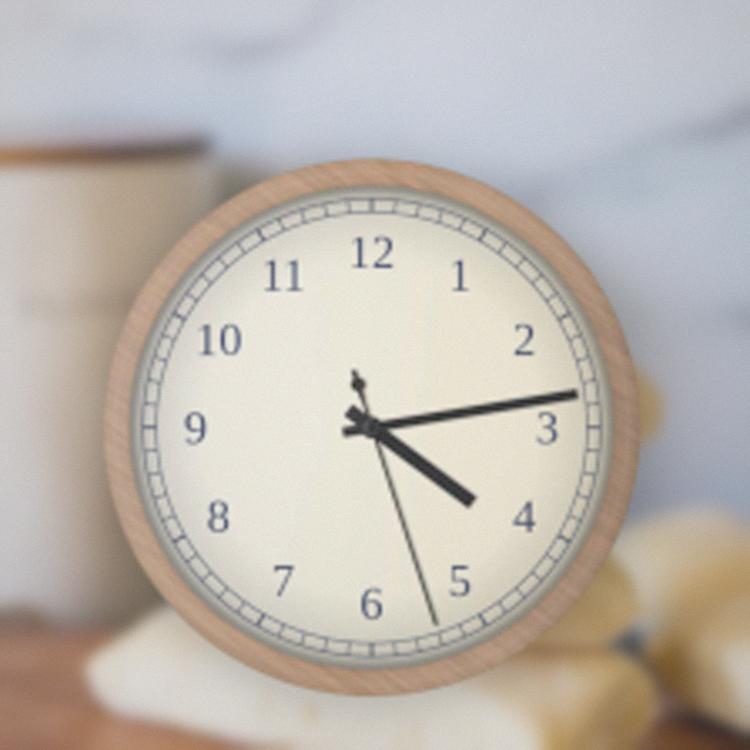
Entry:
h=4 m=13 s=27
